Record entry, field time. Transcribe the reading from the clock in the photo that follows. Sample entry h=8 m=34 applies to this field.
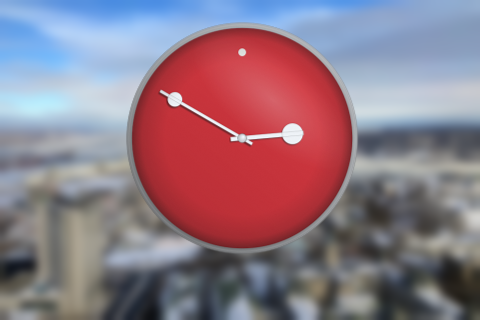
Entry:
h=2 m=50
